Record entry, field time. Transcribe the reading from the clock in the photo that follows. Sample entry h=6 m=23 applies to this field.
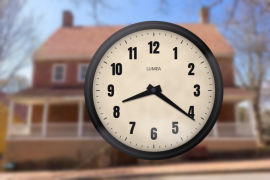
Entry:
h=8 m=21
